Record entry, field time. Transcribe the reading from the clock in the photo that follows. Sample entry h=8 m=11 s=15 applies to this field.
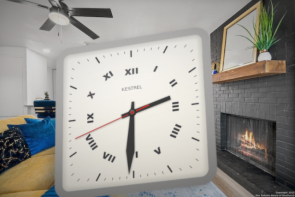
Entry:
h=2 m=30 s=42
